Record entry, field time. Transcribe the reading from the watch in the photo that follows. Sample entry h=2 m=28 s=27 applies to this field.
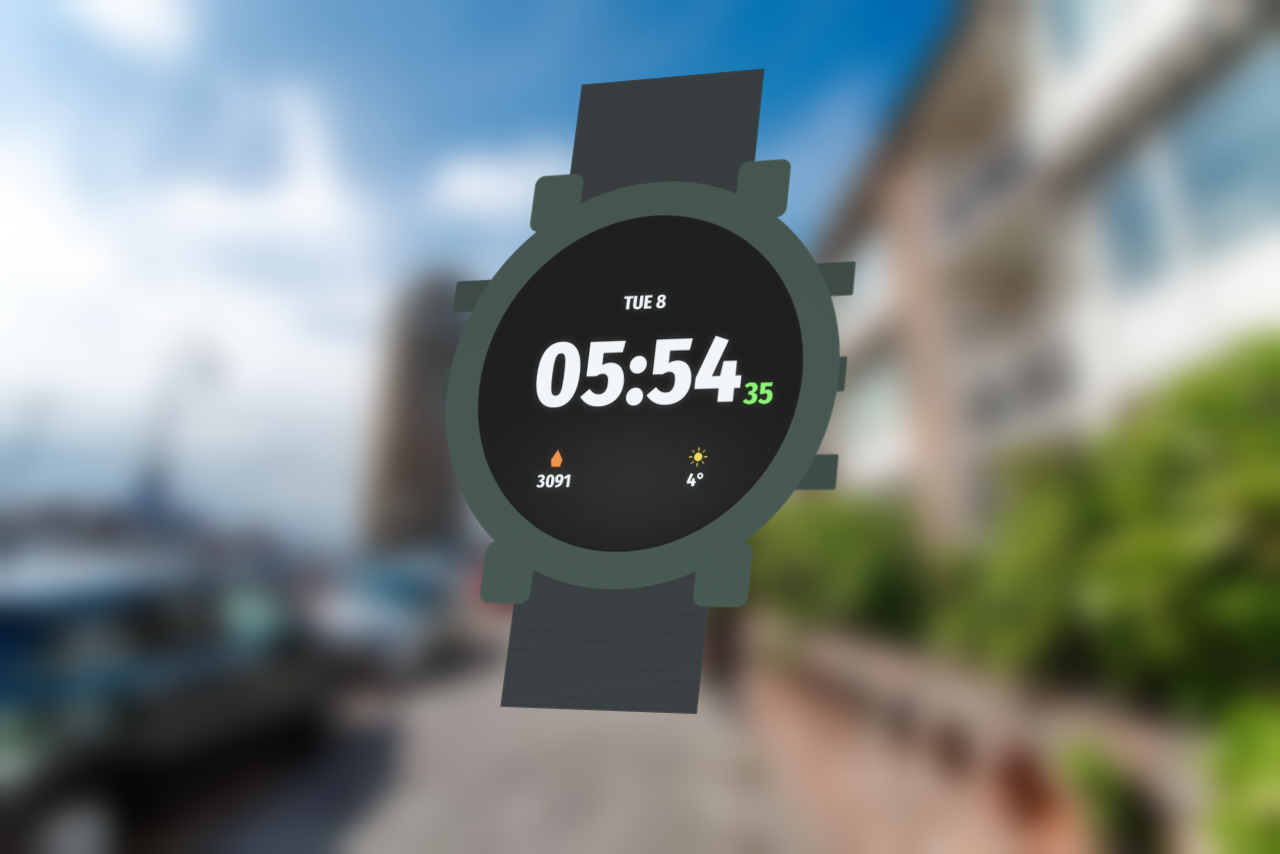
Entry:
h=5 m=54 s=35
